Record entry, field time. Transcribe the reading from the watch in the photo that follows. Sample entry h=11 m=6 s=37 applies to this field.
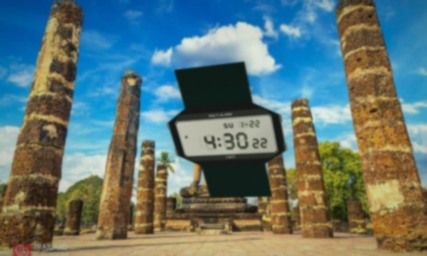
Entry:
h=4 m=30 s=22
